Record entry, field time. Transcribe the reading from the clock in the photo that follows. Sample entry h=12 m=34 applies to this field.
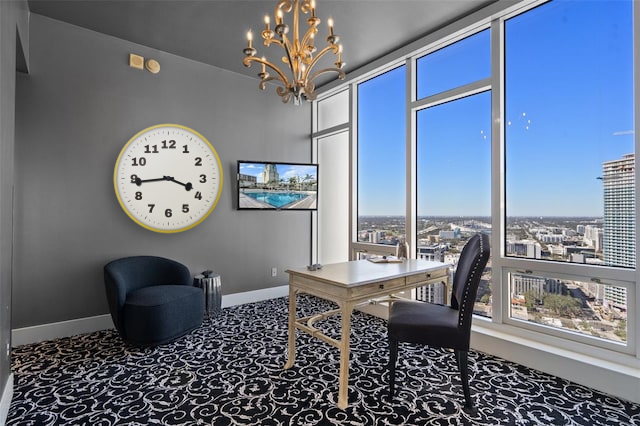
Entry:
h=3 m=44
